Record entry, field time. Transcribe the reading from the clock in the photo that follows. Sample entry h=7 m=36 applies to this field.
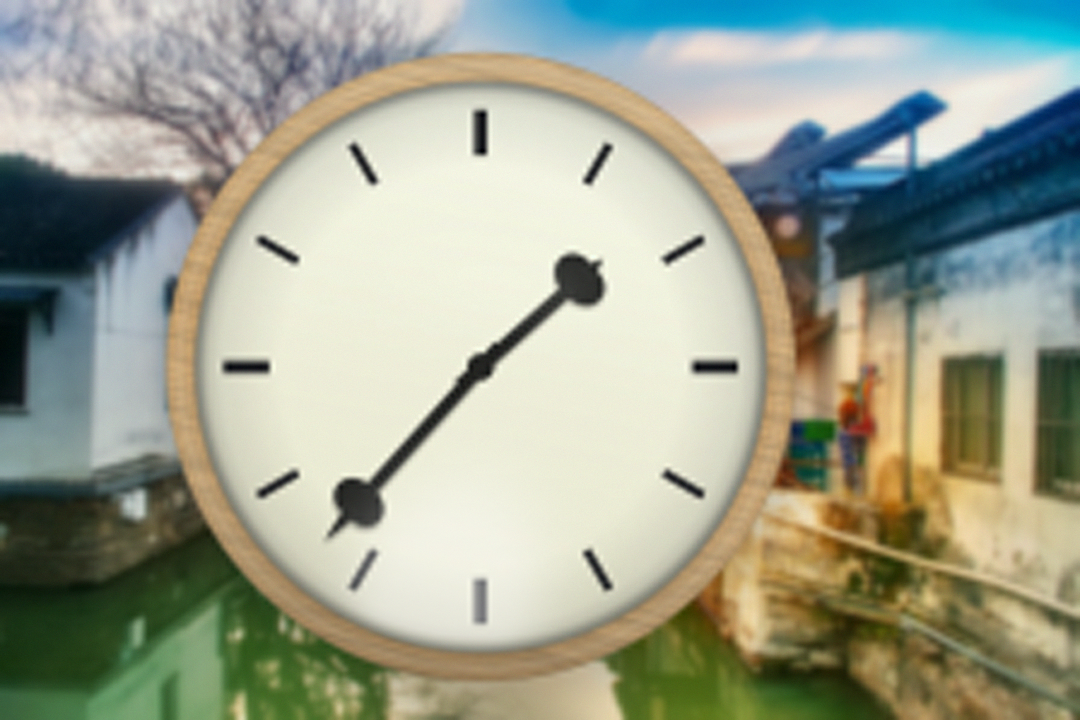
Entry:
h=1 m=37
